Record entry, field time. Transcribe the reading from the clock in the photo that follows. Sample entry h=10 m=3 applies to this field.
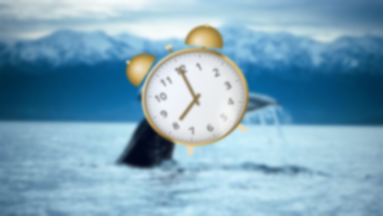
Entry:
h=8 m=0
